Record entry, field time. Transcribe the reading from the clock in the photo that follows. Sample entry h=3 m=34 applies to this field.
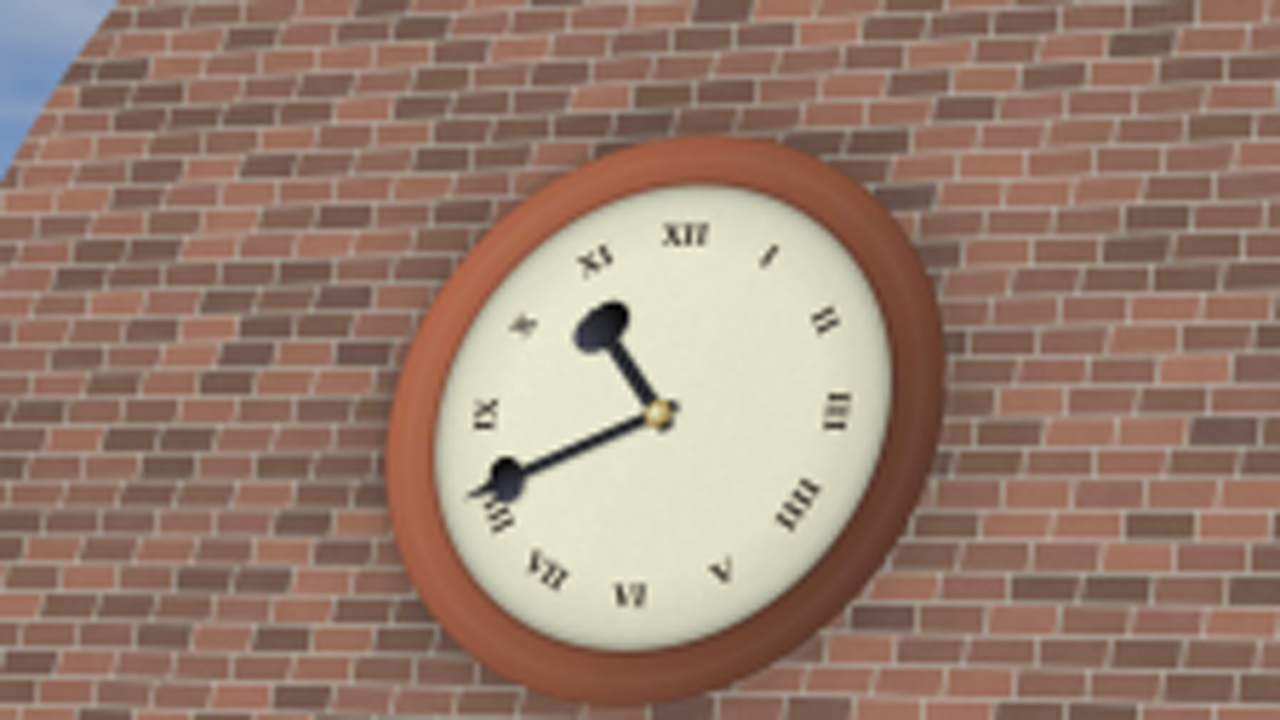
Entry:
h=10 m=41
